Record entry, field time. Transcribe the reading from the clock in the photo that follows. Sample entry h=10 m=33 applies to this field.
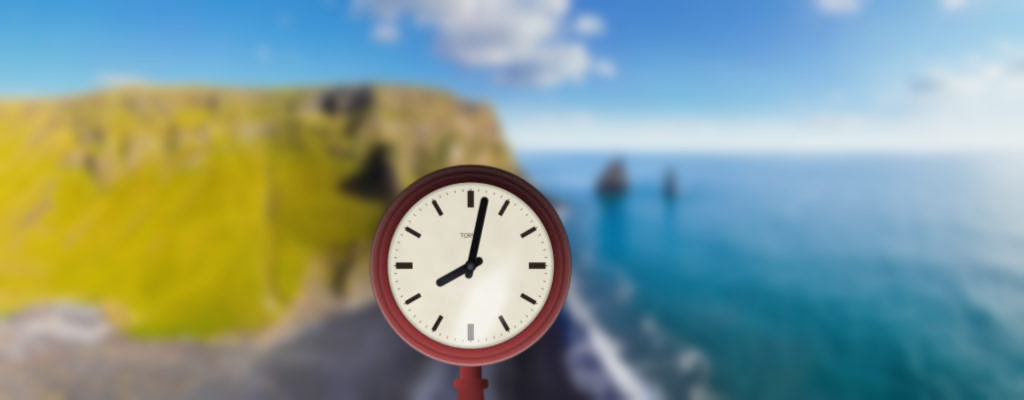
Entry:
h=8 m=2
